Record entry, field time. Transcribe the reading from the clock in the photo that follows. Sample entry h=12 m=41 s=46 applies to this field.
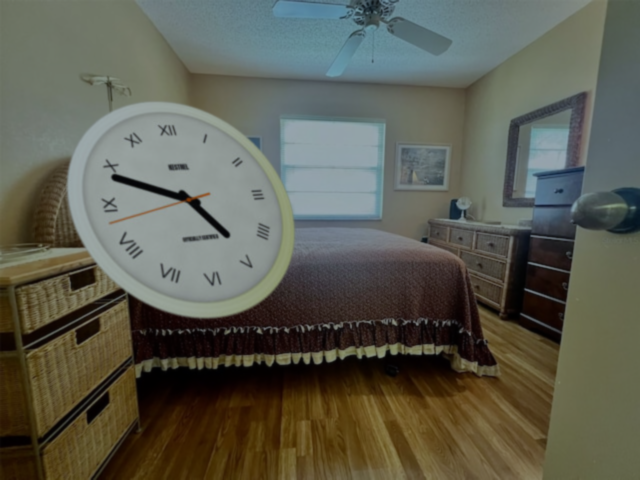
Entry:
h=4 m=48 s=43
